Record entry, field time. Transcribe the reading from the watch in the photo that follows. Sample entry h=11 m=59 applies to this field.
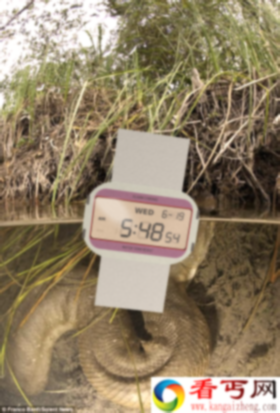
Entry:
h=5 m=48
